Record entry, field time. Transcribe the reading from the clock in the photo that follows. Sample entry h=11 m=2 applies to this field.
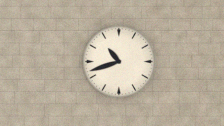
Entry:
h=10 m=42
